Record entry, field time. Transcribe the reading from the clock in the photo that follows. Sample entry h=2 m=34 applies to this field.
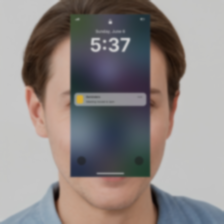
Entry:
h=5 m=37
